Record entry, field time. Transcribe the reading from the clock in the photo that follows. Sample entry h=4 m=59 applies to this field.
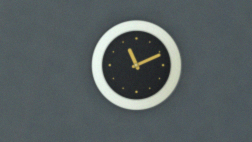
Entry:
h=11 m=11
